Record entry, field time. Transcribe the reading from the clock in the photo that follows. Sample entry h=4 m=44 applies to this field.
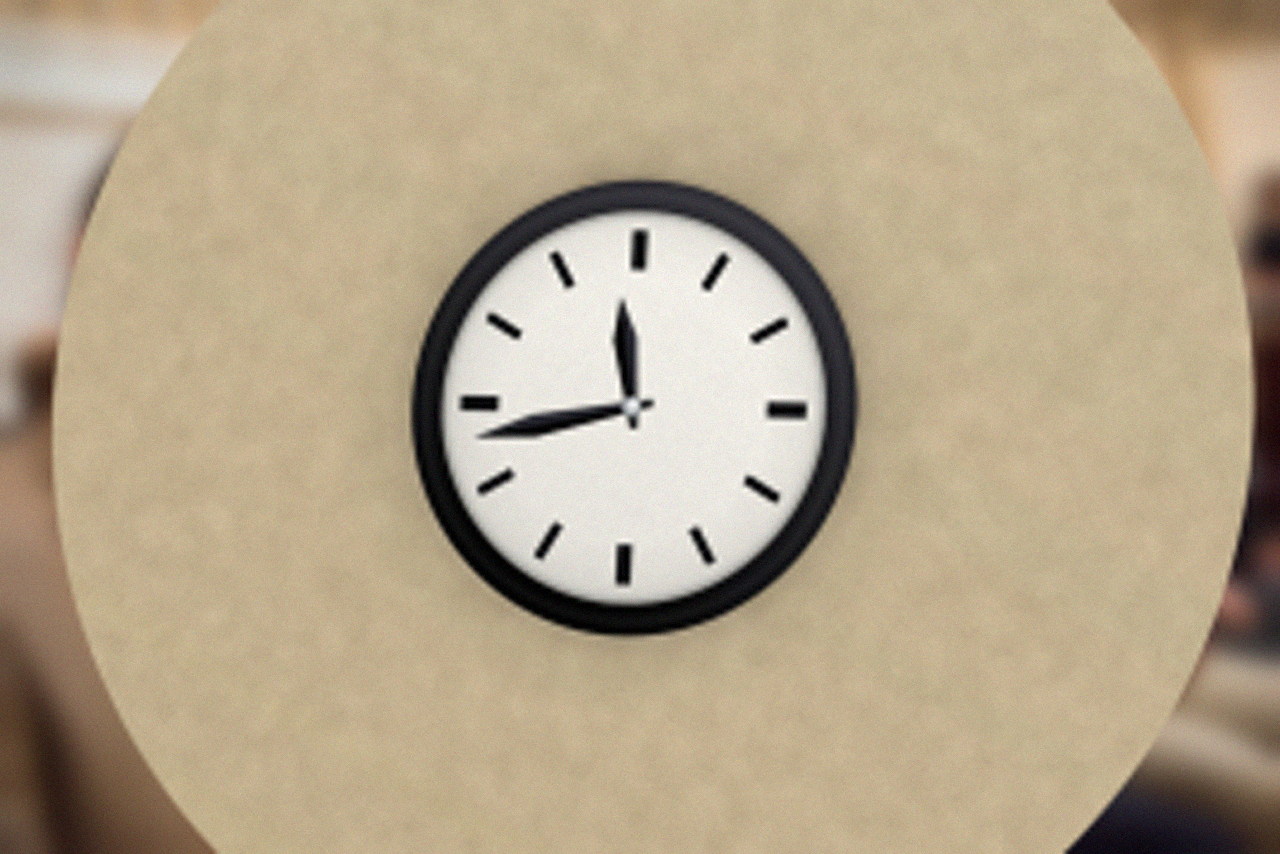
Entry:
h=11 m=43
